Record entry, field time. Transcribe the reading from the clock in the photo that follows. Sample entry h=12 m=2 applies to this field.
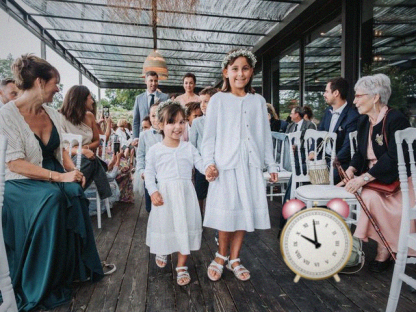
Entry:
h=9 m=59
